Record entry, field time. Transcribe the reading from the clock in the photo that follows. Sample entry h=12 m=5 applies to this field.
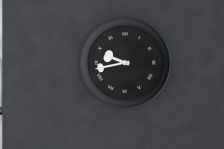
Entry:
h=9 m=43
